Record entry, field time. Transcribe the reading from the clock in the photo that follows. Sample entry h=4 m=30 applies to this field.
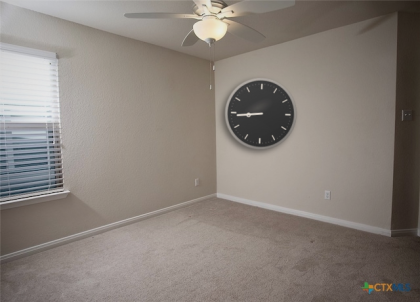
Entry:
h=8 m=44
